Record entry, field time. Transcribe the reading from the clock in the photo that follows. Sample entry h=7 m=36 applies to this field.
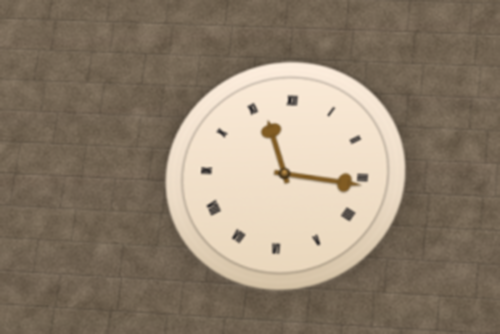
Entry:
h=11 m=16
